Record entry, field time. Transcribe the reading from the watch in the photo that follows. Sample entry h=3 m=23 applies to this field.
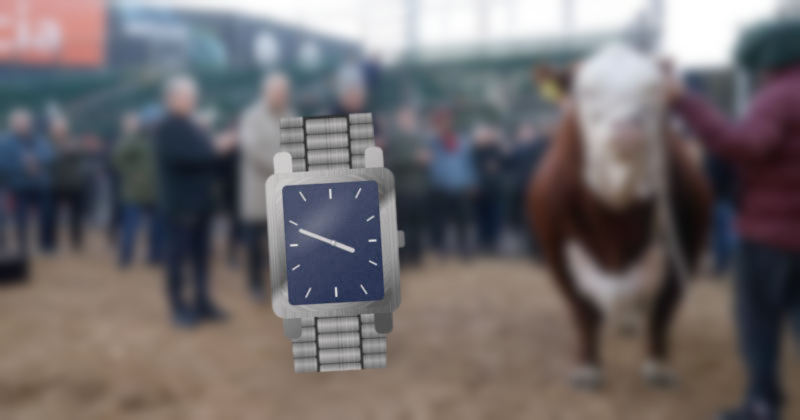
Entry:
h=3 m=49
